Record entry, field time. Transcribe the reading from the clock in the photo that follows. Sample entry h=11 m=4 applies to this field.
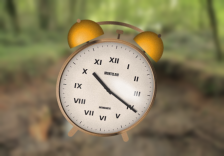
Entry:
h=10 m=20
